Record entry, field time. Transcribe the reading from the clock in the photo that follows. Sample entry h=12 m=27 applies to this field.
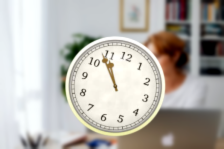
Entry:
h=10 m=53
